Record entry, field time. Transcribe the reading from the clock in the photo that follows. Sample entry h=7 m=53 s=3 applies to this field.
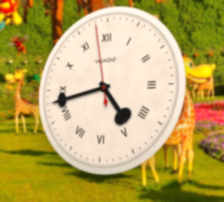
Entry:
h=4 m=42 s=58
